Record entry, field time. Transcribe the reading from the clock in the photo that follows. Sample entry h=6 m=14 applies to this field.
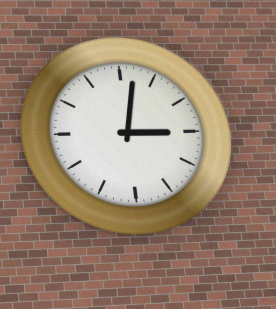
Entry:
h=3 m=2
